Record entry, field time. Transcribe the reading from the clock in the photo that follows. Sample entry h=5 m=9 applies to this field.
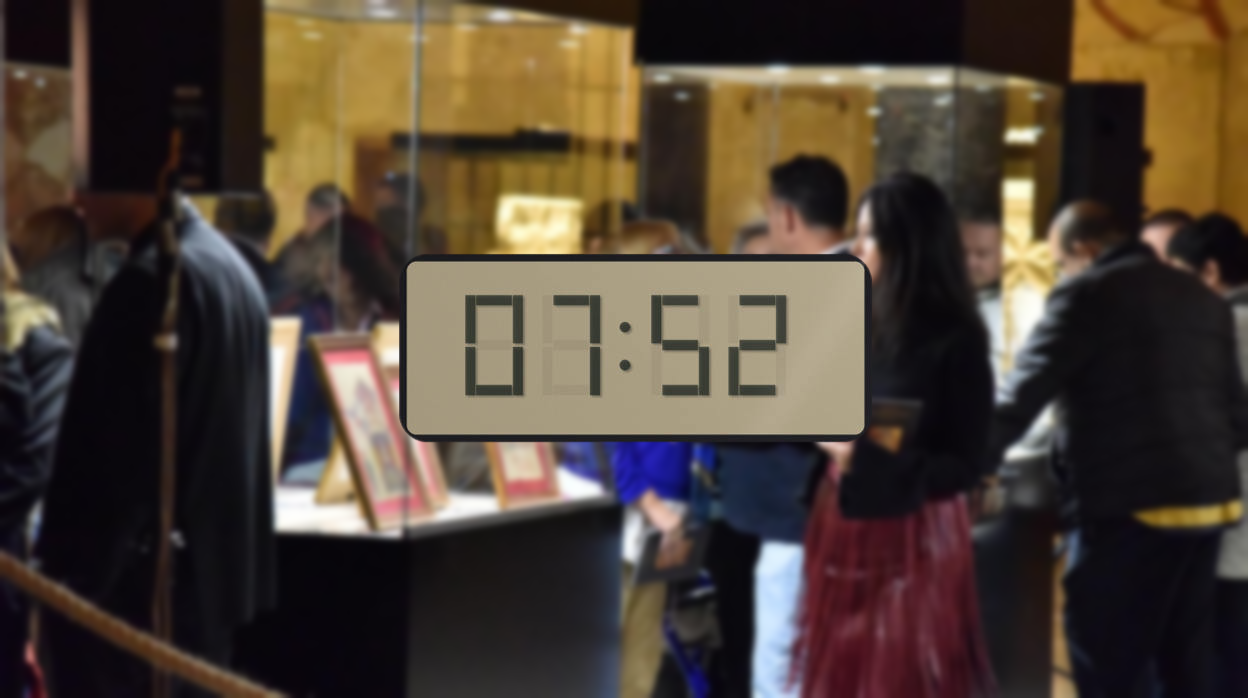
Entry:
h=7 m=52
